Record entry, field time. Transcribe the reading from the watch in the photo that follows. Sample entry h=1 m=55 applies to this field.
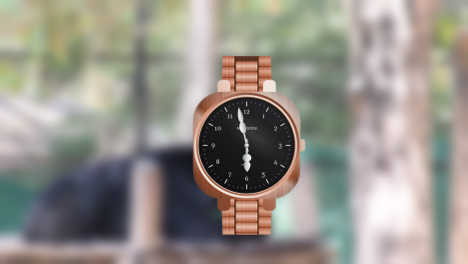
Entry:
h=5 m=58
